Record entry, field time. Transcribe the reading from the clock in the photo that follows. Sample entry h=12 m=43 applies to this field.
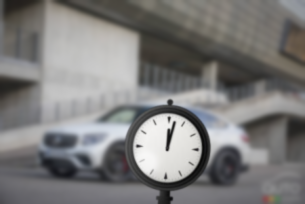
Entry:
h=12 m=2
